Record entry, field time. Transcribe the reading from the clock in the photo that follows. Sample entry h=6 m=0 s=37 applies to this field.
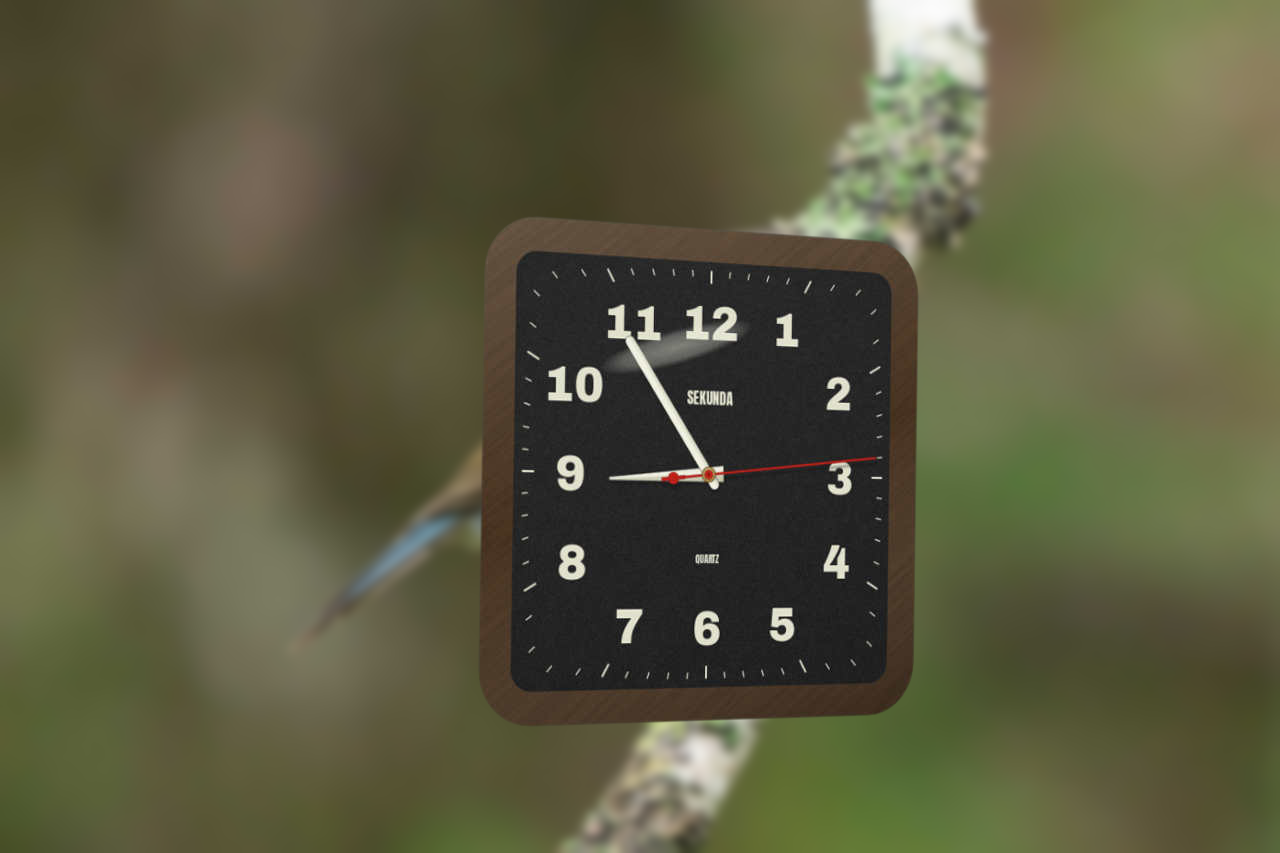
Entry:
h=8 m=54 s=14
